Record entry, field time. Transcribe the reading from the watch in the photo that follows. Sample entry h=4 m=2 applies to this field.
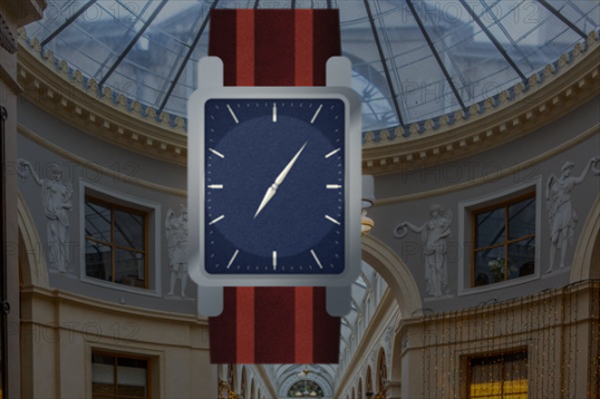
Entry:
h=7 m=6
